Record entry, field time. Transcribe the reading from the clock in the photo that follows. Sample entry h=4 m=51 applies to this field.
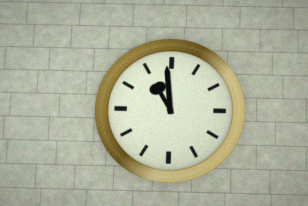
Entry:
h=10 m=59
